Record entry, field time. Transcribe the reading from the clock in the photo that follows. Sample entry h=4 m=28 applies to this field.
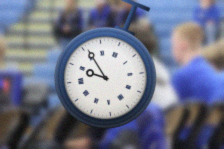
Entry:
h=8 m=51
